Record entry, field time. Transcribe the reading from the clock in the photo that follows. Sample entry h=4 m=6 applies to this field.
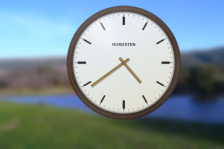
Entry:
h=4 m=39
